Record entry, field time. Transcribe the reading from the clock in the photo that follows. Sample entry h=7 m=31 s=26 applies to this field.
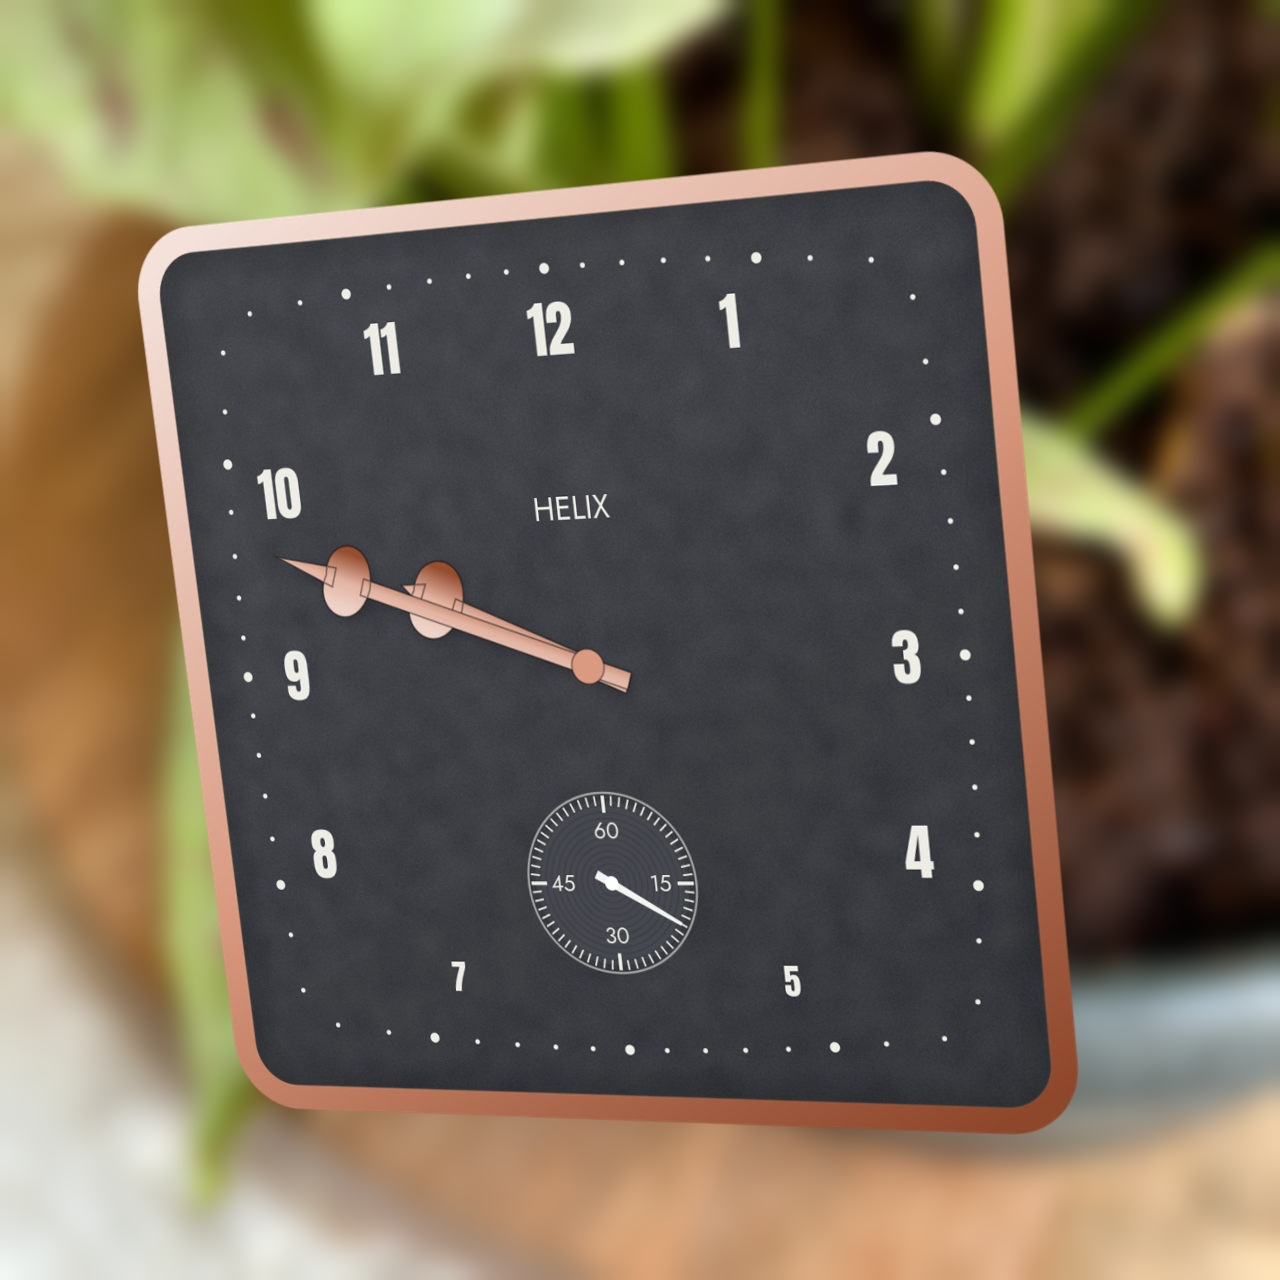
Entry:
h=9 m=48 s=20
